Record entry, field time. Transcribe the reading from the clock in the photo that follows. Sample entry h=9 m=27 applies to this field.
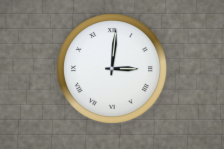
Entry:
h=3 m=1
